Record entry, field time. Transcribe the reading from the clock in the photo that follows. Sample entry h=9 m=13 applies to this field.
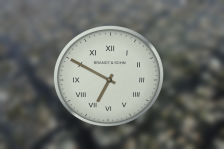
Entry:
h=6 m=50
